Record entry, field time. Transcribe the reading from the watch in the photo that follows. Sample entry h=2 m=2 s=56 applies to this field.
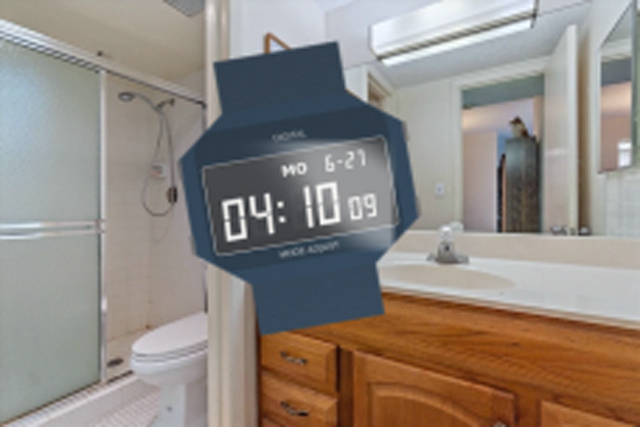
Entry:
h=4 m=10 s=9
